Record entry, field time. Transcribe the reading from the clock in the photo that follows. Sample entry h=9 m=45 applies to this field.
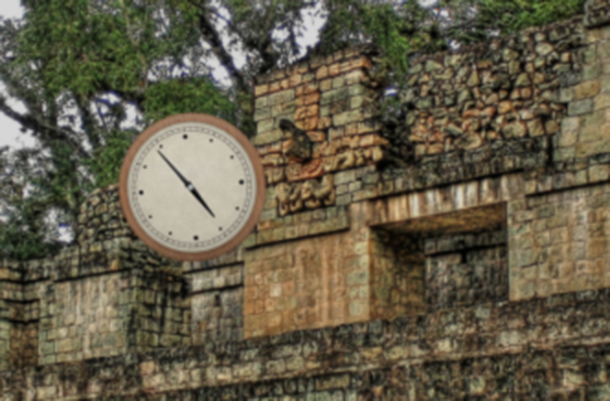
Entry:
h=4 m=54
